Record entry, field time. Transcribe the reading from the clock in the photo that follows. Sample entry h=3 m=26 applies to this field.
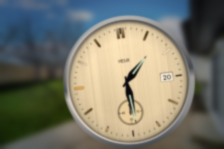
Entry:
h=1 m=29
